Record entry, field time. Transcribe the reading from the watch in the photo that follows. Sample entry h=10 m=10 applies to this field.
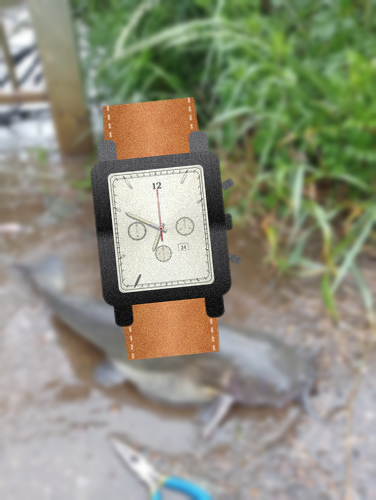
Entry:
h=6 m=50
